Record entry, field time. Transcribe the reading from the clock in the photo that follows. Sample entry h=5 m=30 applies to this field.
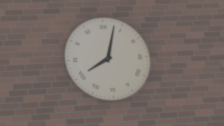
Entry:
h=8 m=3
